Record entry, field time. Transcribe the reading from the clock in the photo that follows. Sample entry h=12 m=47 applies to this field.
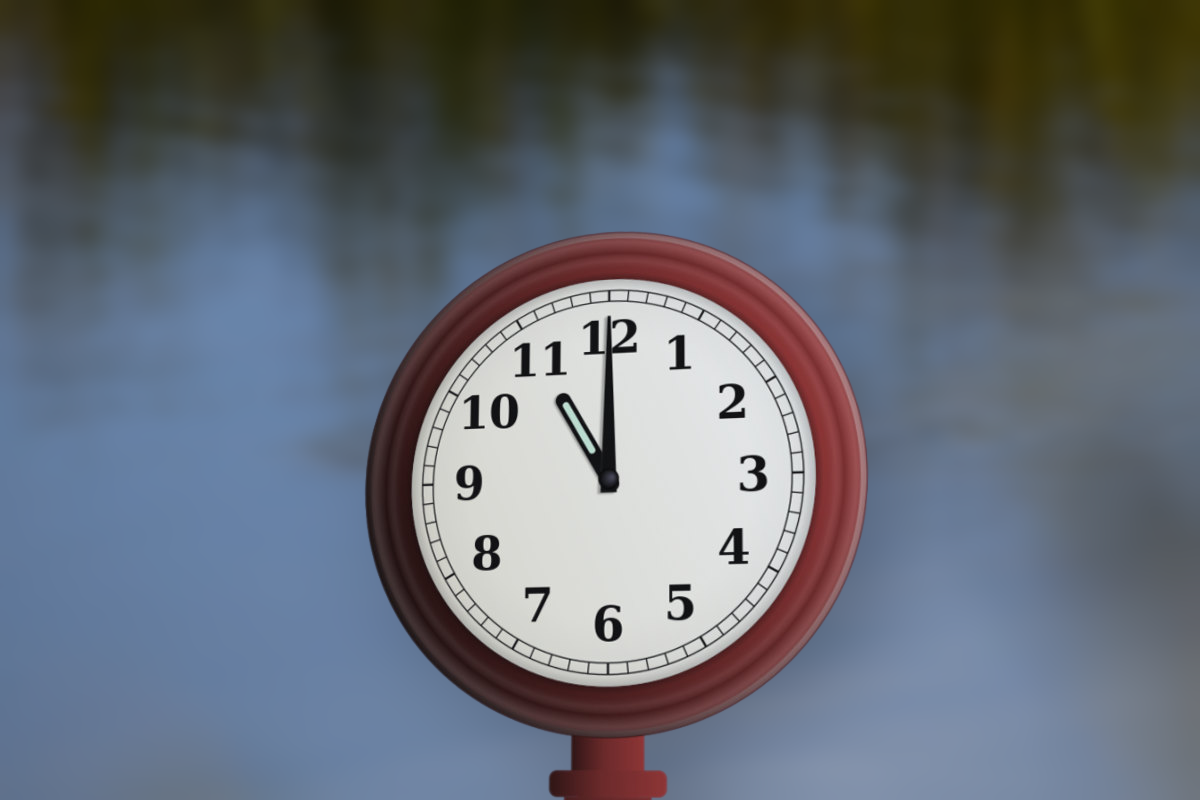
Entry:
h=11 m=0
